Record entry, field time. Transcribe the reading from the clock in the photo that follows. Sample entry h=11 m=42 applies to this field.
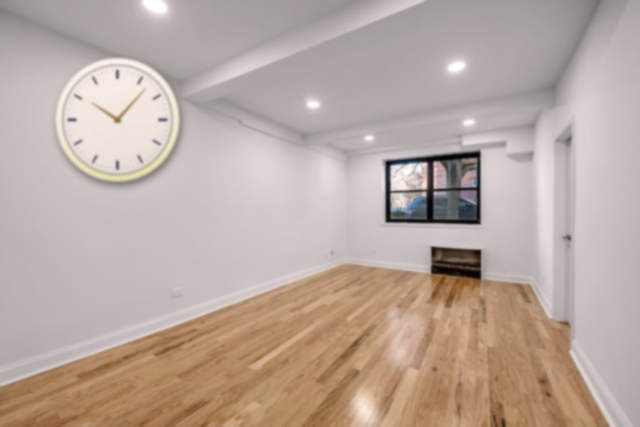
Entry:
h=10 m=7
